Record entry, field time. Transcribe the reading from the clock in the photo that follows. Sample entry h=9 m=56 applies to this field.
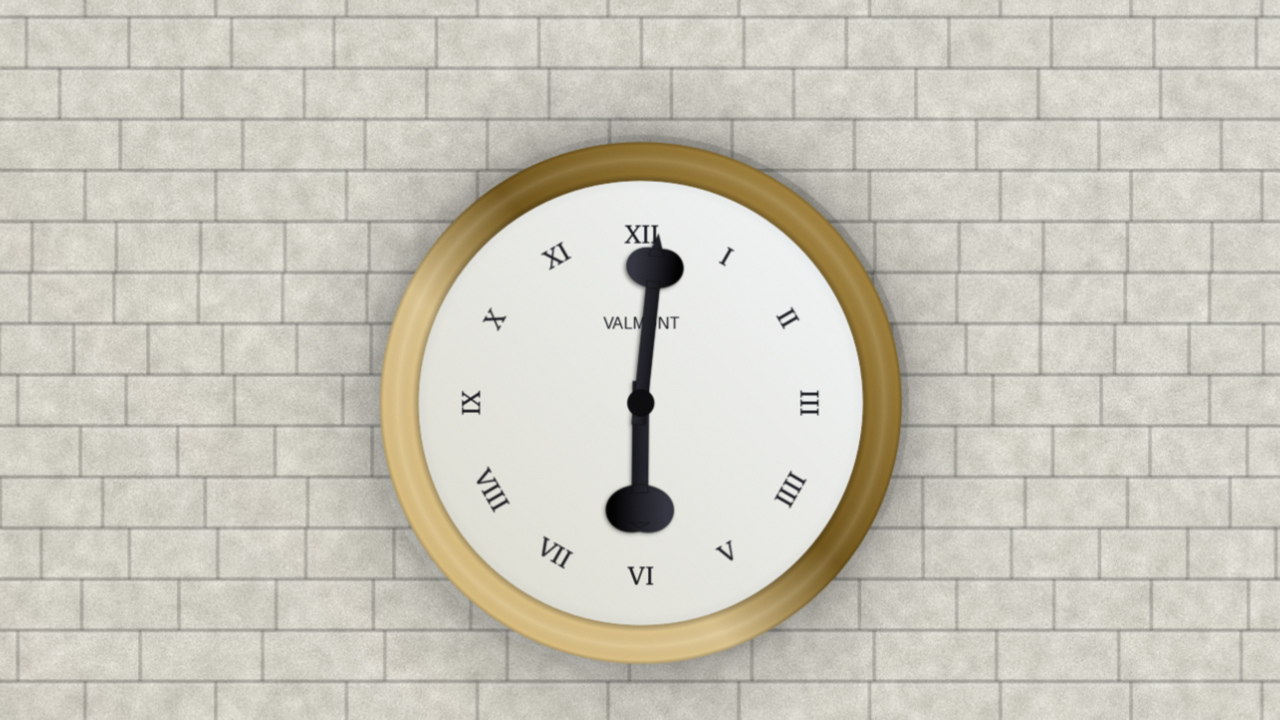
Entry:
h=6 m=1
